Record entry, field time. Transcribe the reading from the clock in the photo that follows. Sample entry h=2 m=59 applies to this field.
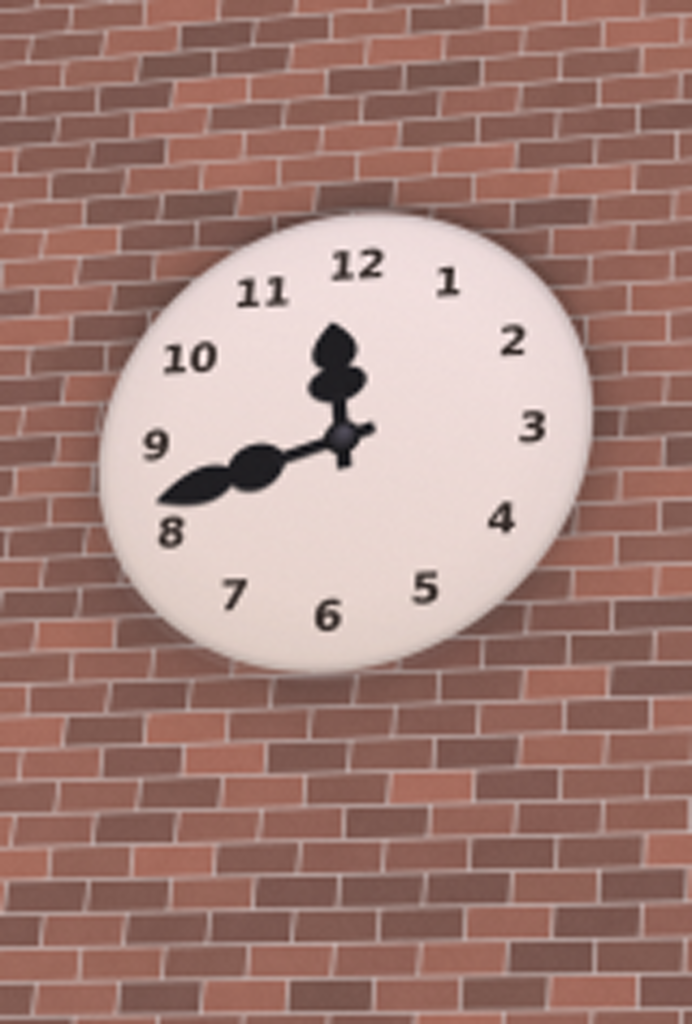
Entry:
h=11 m=42
